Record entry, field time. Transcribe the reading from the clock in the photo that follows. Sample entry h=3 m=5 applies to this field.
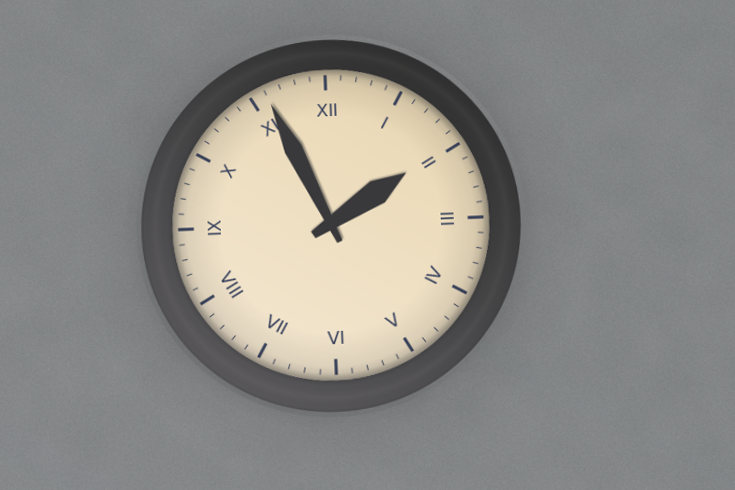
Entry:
h=1 m=56
